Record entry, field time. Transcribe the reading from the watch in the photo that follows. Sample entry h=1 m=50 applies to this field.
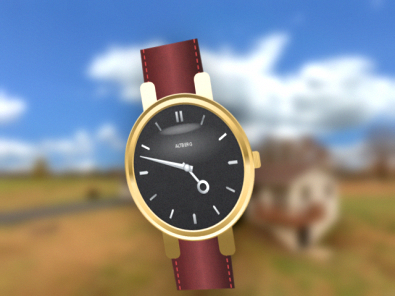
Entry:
h=4 m=48
